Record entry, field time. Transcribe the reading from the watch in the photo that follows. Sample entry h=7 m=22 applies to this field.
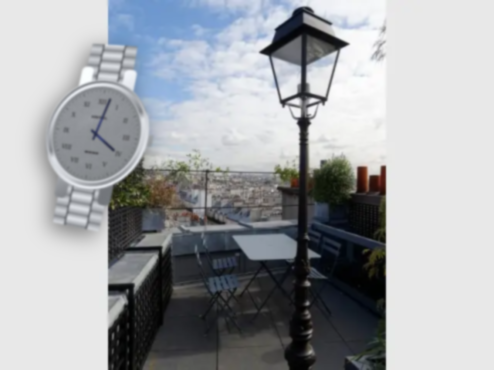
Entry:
h=4 m=2
